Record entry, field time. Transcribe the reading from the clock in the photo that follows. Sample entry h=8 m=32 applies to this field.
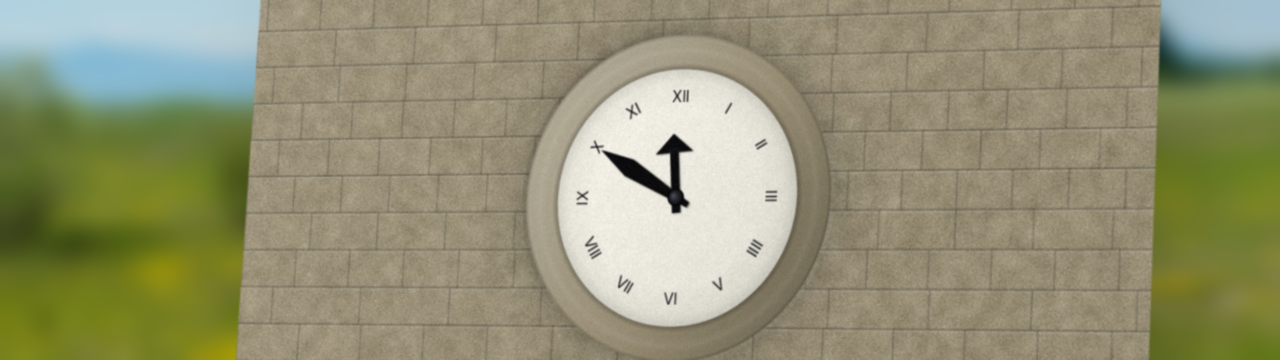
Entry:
h=11 m=50
